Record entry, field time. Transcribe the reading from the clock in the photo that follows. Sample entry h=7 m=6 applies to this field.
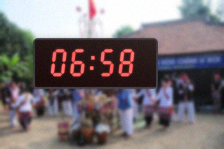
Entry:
h=6 m=58
